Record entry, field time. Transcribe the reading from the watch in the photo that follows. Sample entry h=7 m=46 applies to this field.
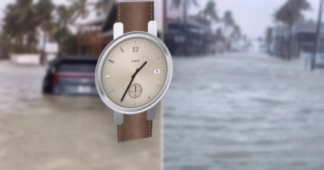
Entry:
h=1 m=35
